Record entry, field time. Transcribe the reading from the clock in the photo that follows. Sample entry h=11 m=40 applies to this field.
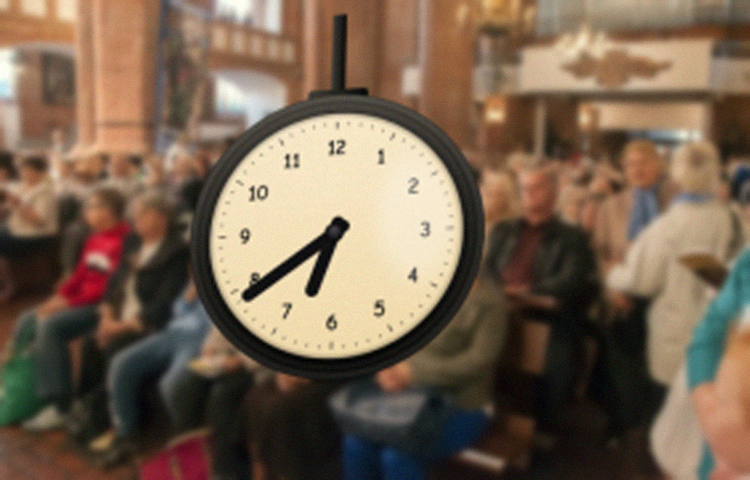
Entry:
h=6 m=39
